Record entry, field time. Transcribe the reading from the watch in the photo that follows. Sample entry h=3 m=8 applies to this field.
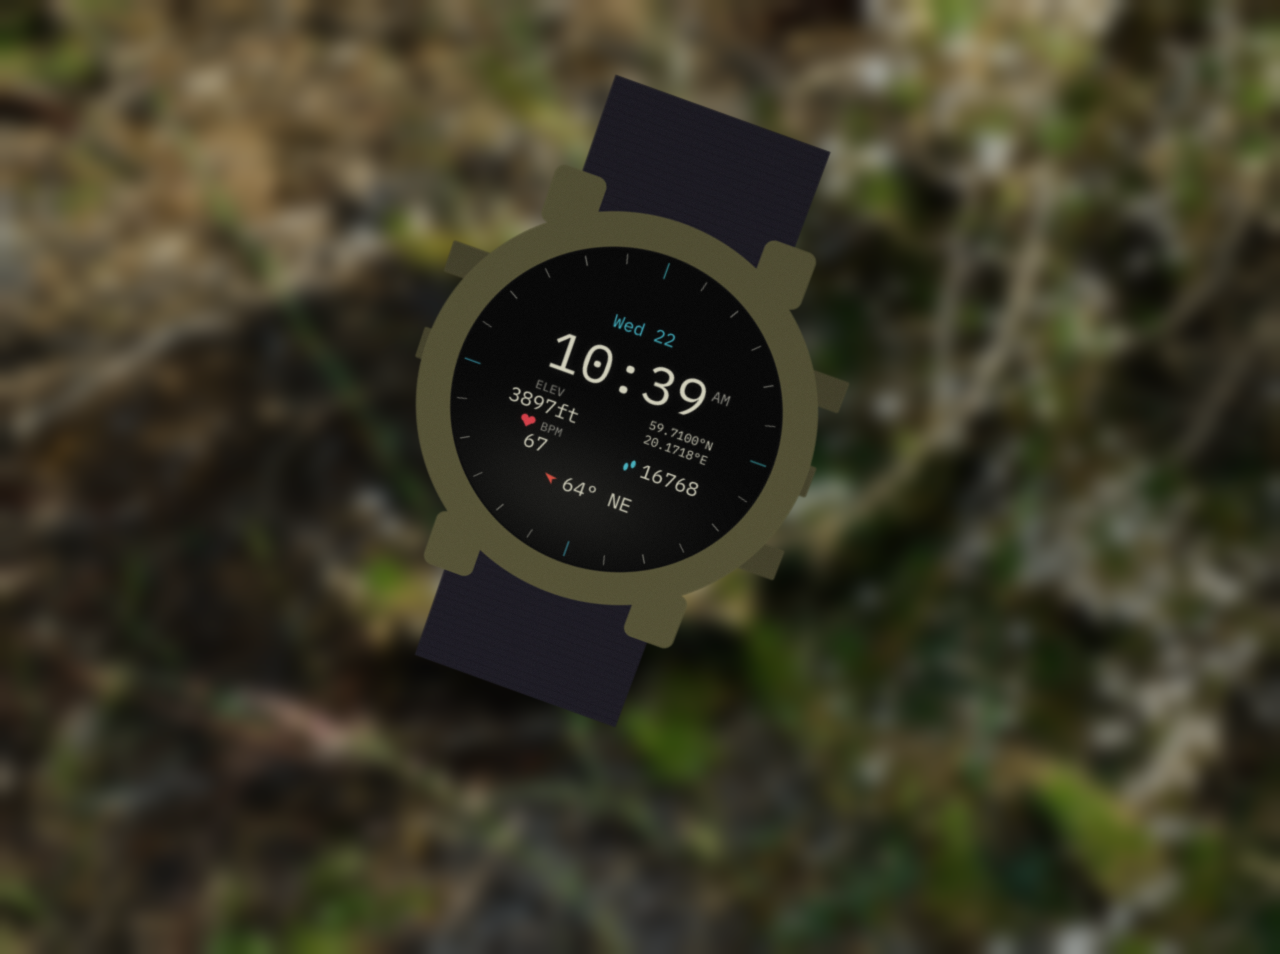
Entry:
h=10 m=39
